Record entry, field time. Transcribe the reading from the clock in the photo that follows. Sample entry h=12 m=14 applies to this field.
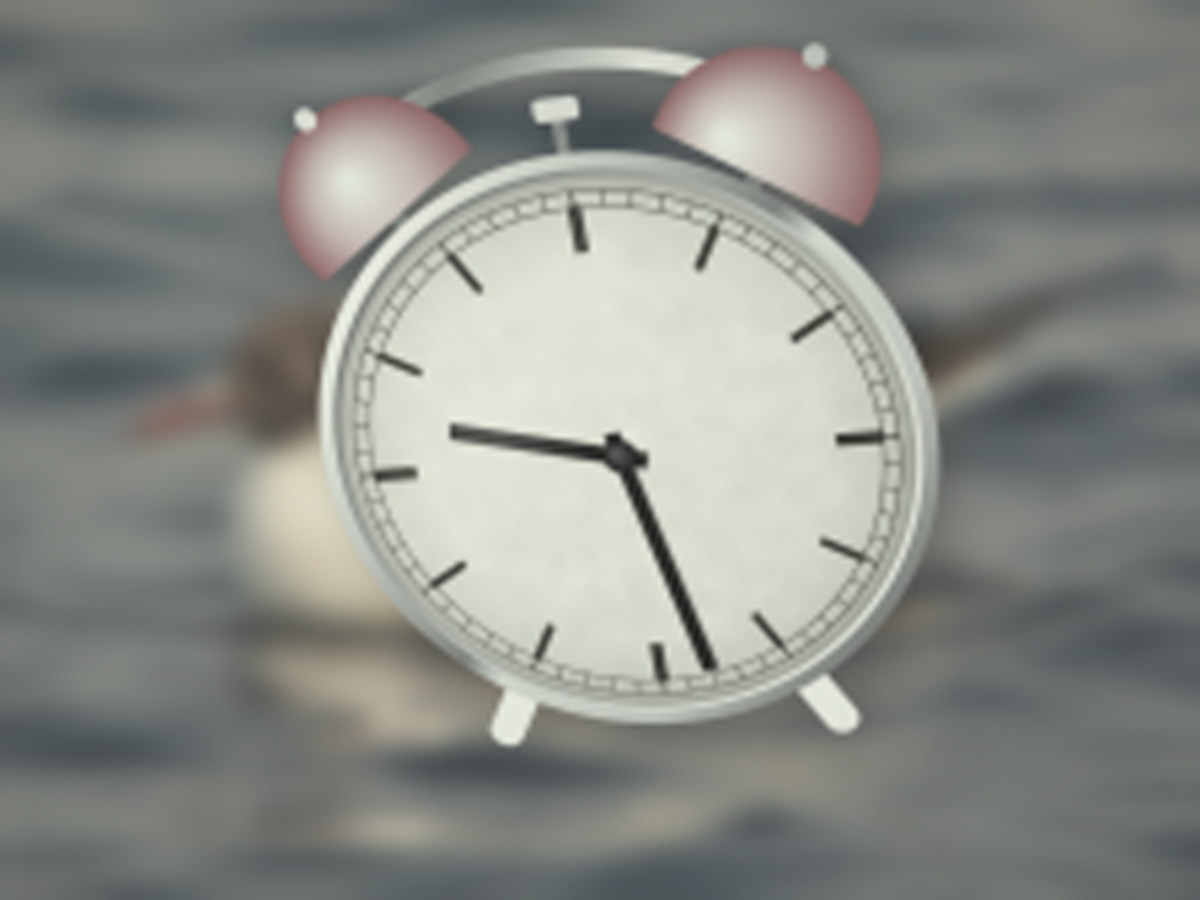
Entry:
h=9 m=28
